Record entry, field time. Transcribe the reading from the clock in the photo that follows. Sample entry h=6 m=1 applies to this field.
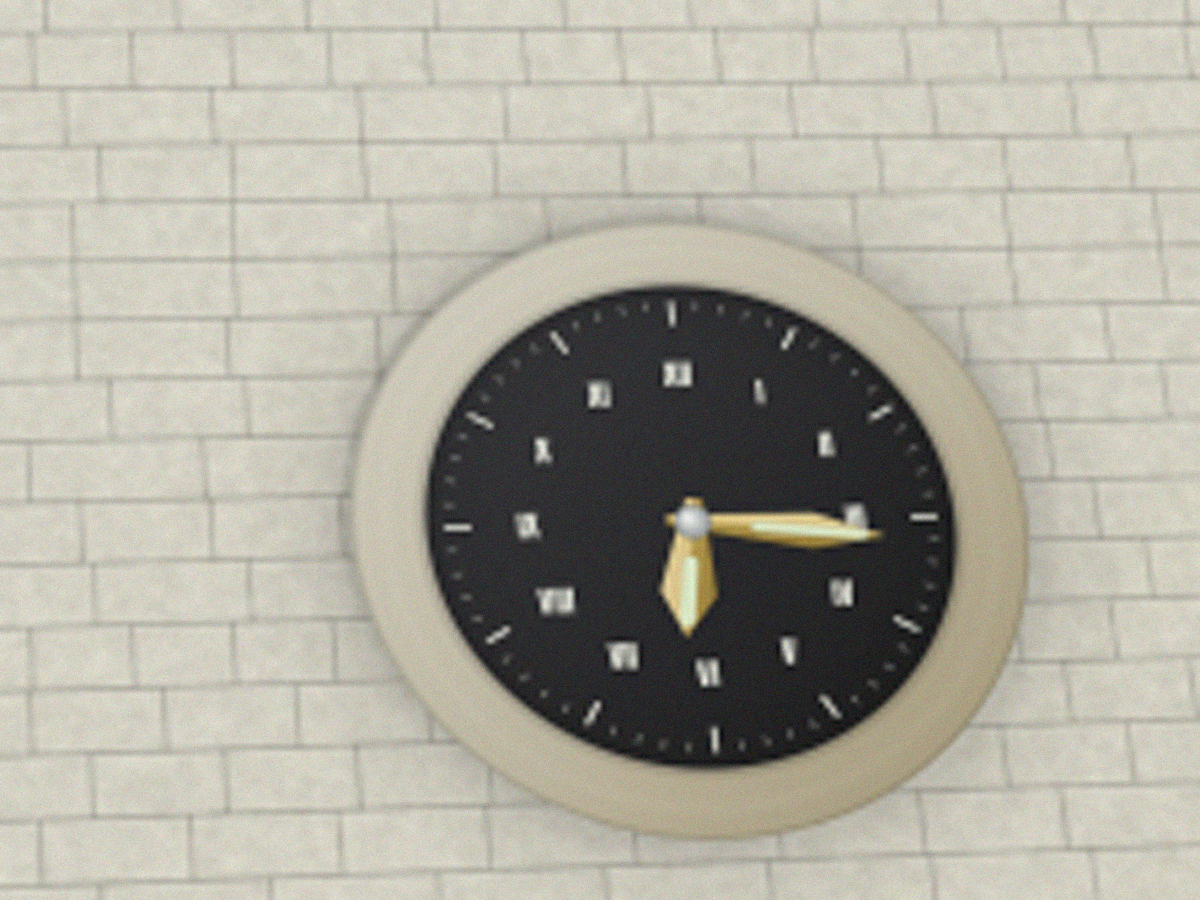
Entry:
h=6 m=16
